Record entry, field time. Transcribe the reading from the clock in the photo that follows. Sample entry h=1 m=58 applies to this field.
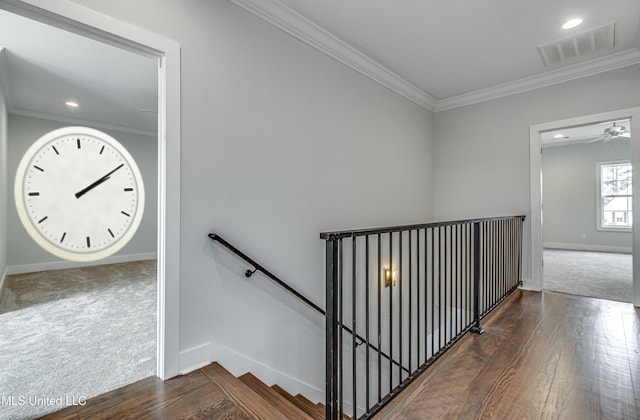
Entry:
h=2 m=10
